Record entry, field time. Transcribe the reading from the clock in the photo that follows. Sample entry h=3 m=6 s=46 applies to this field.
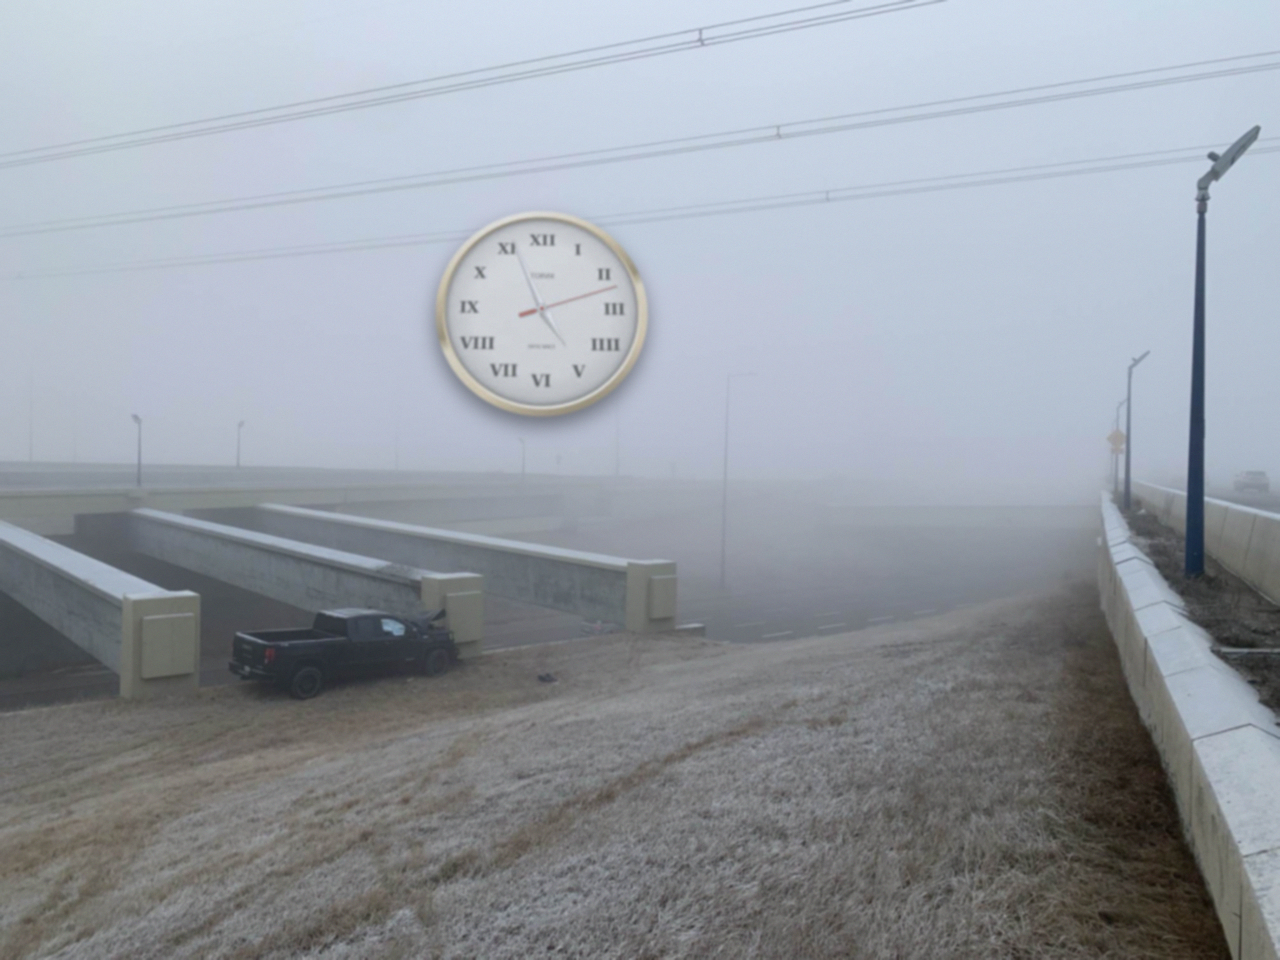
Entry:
h=4 m=56 s=12
